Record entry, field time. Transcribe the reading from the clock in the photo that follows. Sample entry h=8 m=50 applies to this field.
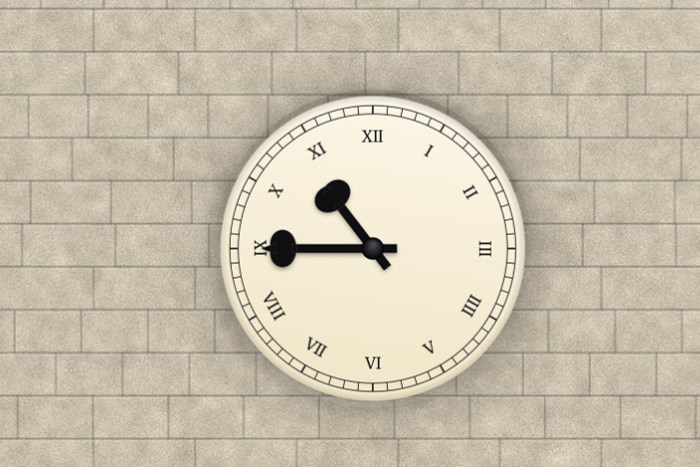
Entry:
h=10 m=45
